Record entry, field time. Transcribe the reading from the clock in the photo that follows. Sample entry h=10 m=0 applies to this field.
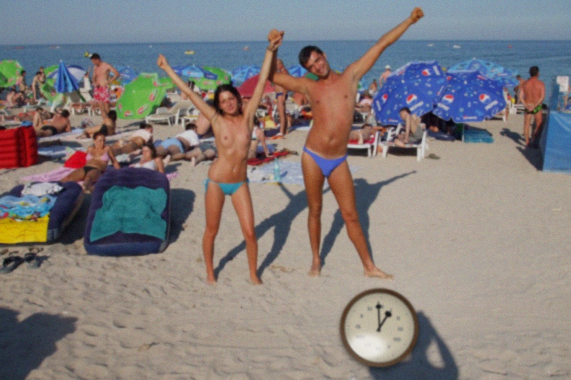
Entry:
h=12 m=59
